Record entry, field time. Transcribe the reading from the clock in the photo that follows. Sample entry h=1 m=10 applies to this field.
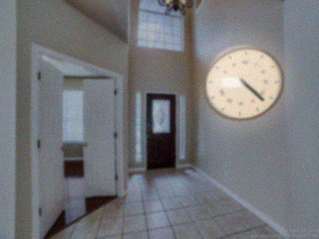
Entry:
h=4 m=22
